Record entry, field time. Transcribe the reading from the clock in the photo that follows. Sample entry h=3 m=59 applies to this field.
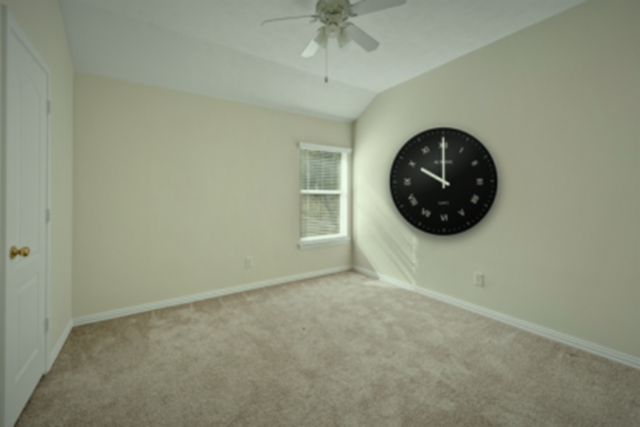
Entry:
h=10 m=0
